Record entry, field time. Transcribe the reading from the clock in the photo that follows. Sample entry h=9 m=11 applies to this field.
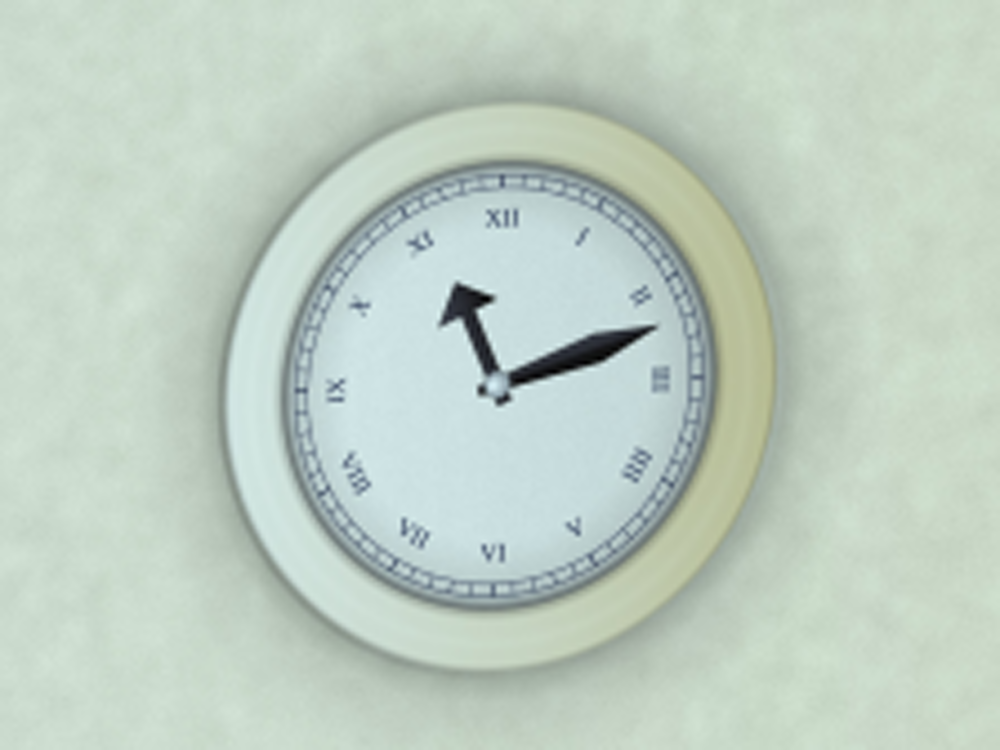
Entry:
h=11 m=12
